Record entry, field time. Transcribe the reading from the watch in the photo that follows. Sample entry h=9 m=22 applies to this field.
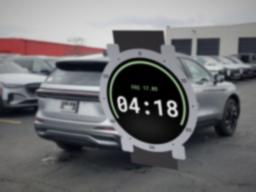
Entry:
h=4 m=18
